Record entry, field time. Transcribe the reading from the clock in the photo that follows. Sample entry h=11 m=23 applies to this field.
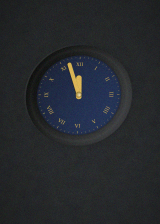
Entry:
h=11 m=57
